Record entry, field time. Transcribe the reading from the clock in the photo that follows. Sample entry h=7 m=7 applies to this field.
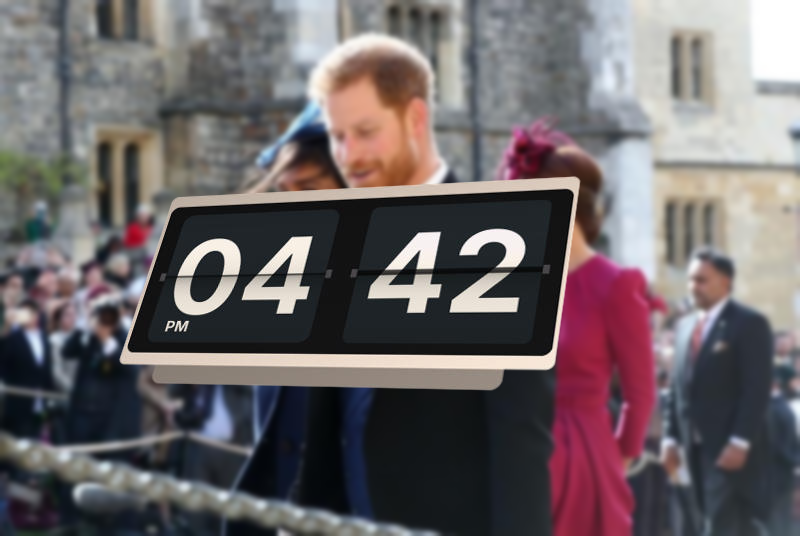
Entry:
h=4 m=42
